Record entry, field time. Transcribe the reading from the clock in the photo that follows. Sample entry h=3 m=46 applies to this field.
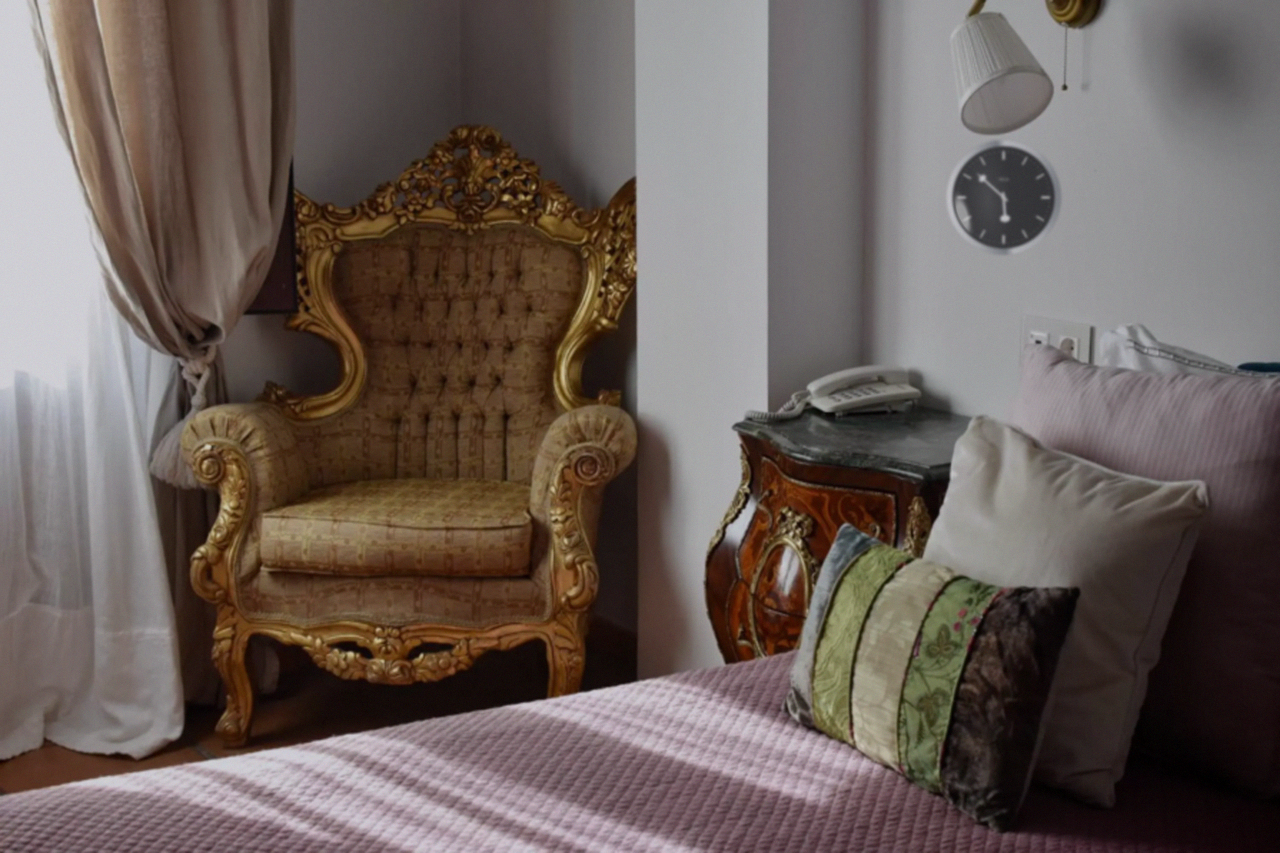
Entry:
h=5 m=52
